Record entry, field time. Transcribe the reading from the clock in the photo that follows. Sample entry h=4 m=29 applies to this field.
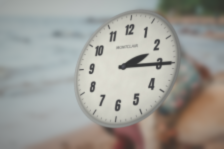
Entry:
h=2 m=15
